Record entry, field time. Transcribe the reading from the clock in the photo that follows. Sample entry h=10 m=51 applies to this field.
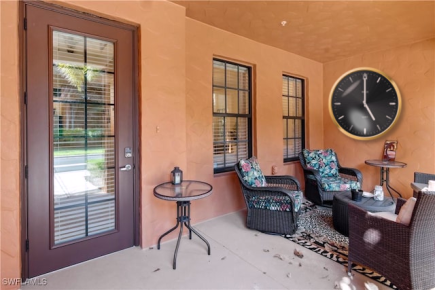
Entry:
h=5 m=0
